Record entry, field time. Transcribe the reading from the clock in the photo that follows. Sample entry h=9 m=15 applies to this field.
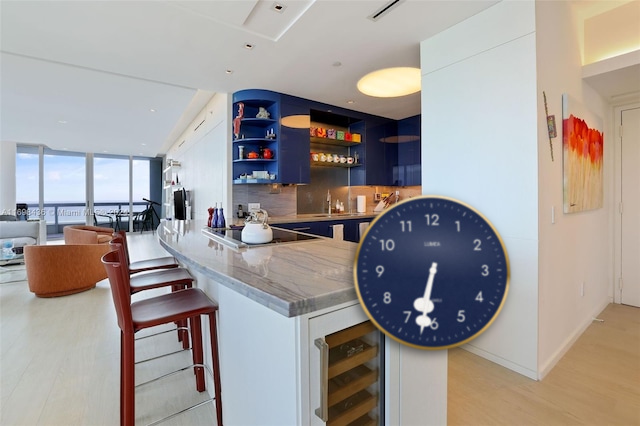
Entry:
h=6 m=32
